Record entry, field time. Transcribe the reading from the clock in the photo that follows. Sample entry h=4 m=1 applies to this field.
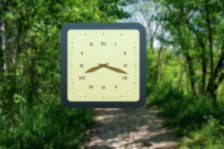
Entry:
h=8 m=18
